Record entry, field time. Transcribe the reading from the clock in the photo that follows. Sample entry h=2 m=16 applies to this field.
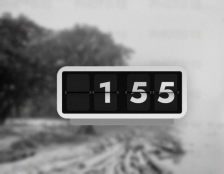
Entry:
h=1 m=55
